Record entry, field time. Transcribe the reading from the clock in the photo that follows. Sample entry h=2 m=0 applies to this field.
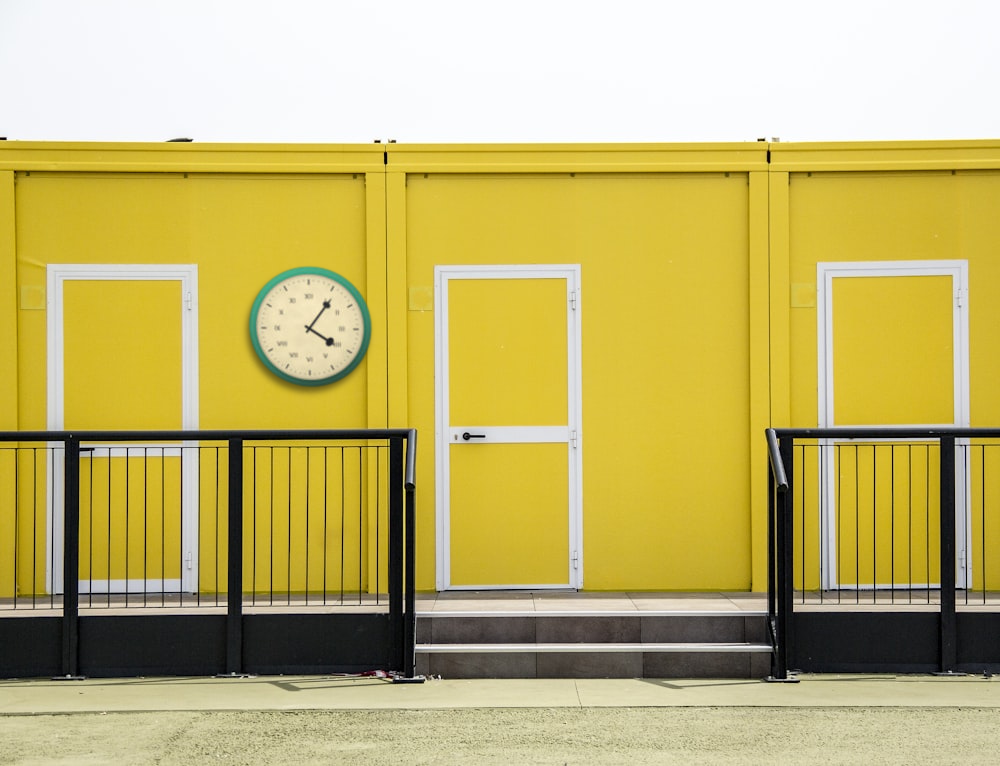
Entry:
h=4 m=6
